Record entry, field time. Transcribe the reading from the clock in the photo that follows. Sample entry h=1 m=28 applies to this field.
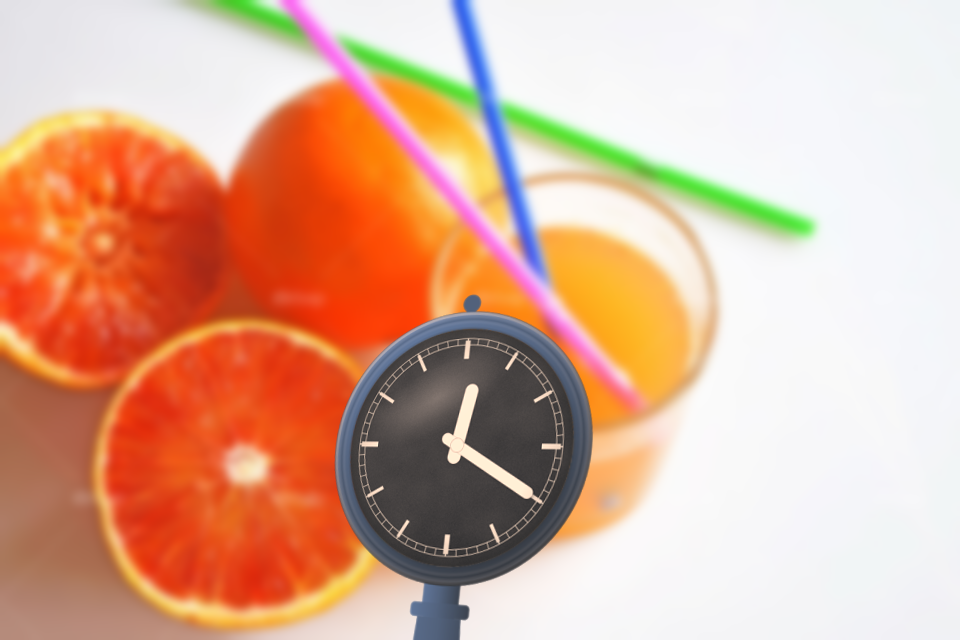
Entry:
h=12 m=20
